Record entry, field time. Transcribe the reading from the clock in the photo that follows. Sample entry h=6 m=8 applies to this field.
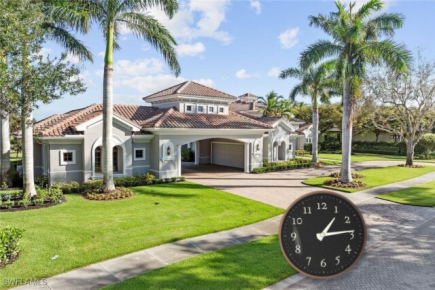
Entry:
h=1 m=14
